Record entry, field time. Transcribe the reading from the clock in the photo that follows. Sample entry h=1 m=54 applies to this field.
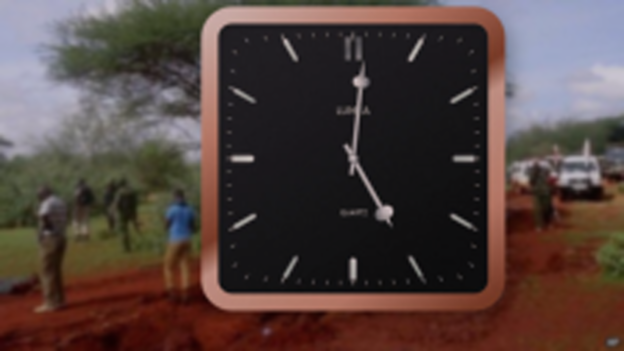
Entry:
h=5 m=1
